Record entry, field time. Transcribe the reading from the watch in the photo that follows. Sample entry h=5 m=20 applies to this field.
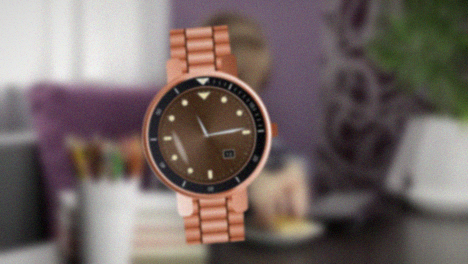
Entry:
h=11 m=14
